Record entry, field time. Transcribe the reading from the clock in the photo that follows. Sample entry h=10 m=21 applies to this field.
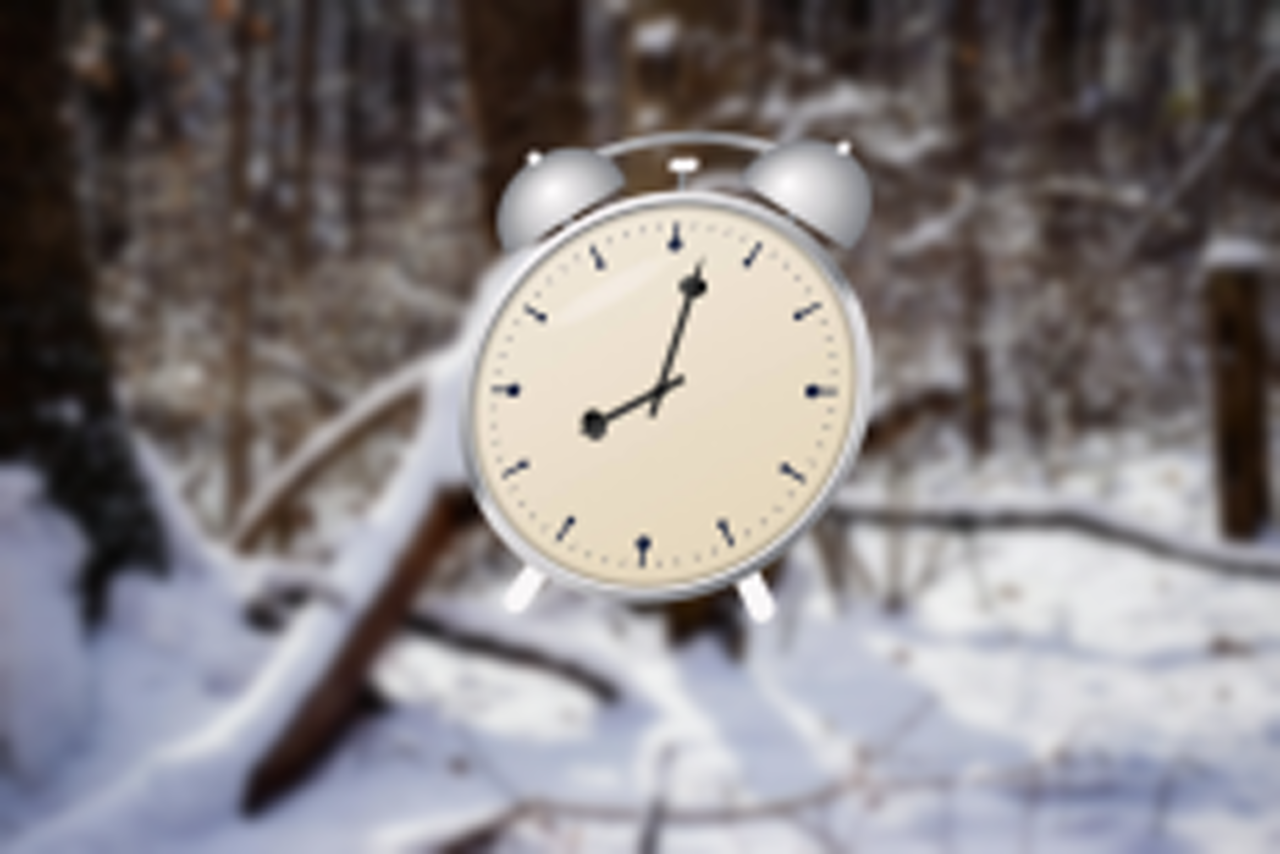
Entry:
h=8 m=2
